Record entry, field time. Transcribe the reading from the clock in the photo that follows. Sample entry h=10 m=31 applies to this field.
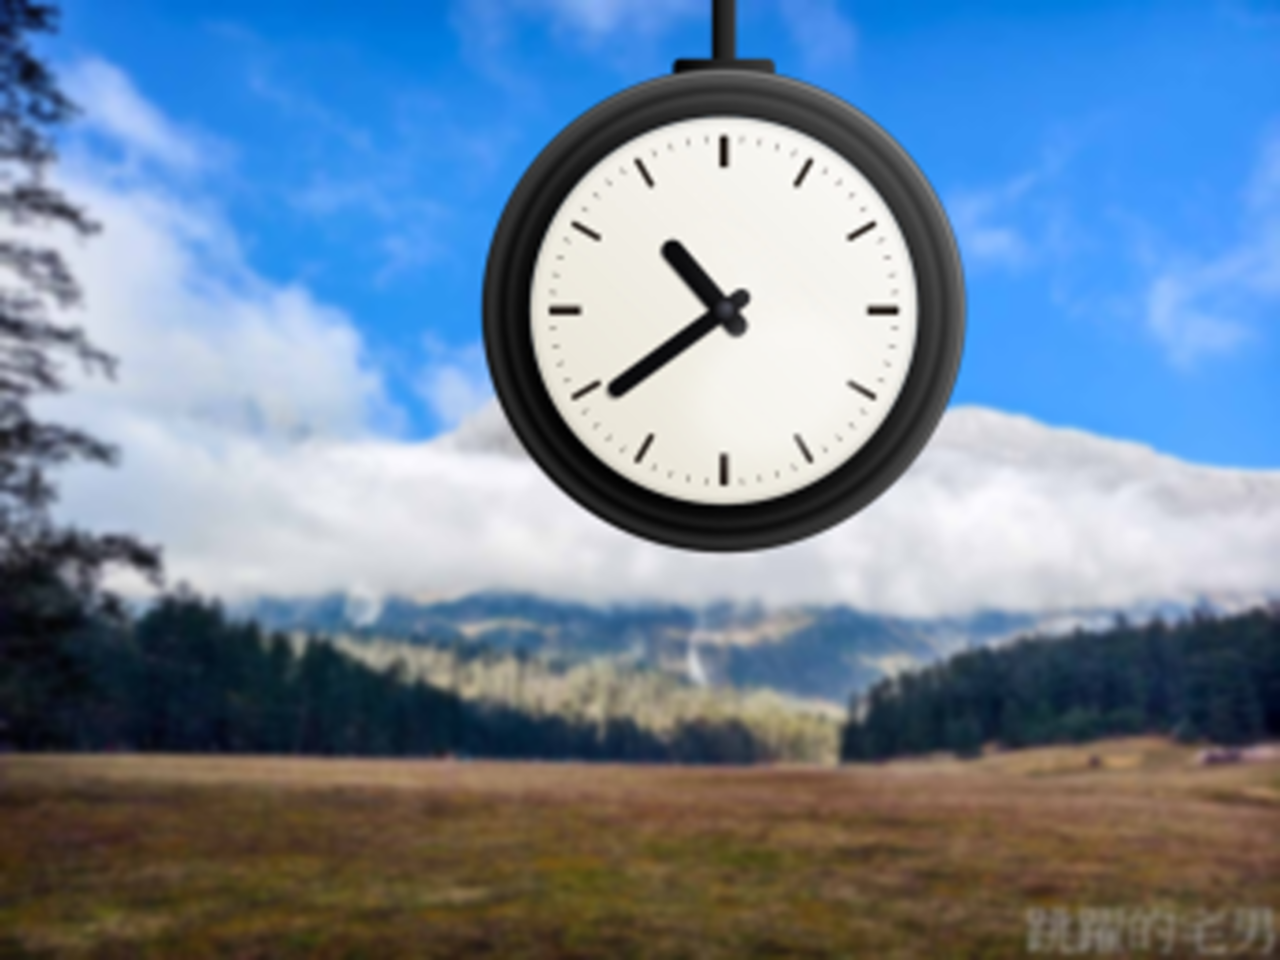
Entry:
h=10 m=39
